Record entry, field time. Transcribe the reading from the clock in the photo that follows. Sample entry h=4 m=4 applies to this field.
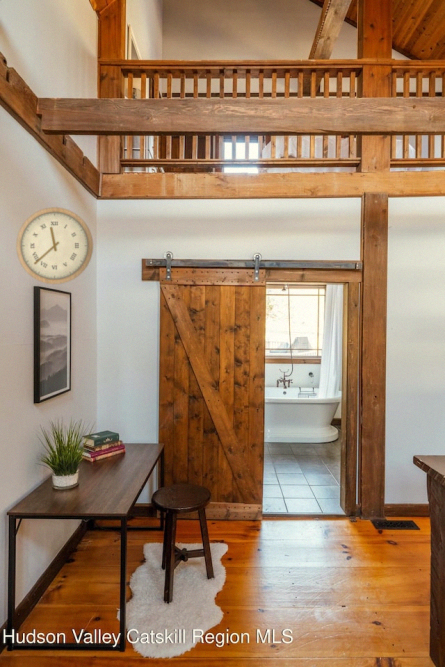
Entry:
h=11 m=38
